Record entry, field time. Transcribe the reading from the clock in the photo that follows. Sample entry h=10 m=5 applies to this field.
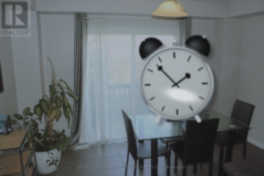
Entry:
h=1 m=53
